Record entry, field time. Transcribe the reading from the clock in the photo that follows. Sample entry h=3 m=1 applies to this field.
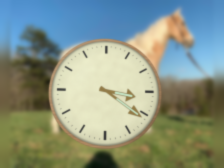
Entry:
h=3 m=21
